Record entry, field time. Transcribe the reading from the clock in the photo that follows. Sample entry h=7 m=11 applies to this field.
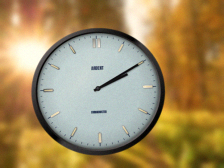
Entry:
h=2 m=10
